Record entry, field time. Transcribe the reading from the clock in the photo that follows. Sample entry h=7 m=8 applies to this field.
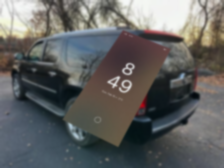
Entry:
h=8 m=49
